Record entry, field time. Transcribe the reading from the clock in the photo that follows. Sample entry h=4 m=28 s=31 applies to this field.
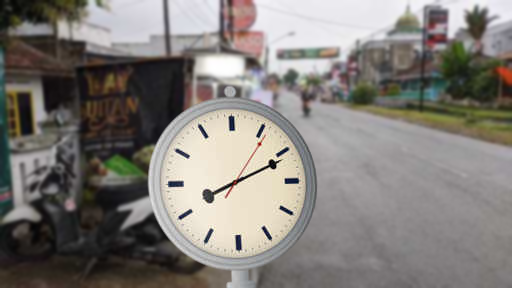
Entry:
h=8 m=11 s=6
